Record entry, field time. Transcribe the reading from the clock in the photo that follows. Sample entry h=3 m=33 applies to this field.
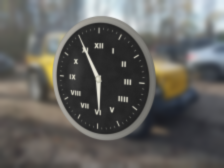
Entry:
h=5 m=55
